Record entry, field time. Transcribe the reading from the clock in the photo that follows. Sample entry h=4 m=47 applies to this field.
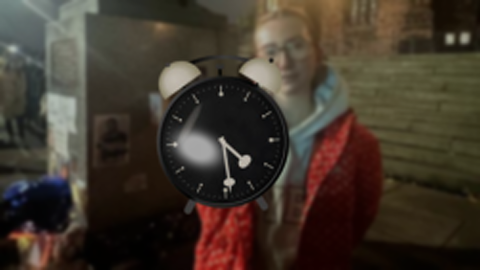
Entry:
h=4 m=29
